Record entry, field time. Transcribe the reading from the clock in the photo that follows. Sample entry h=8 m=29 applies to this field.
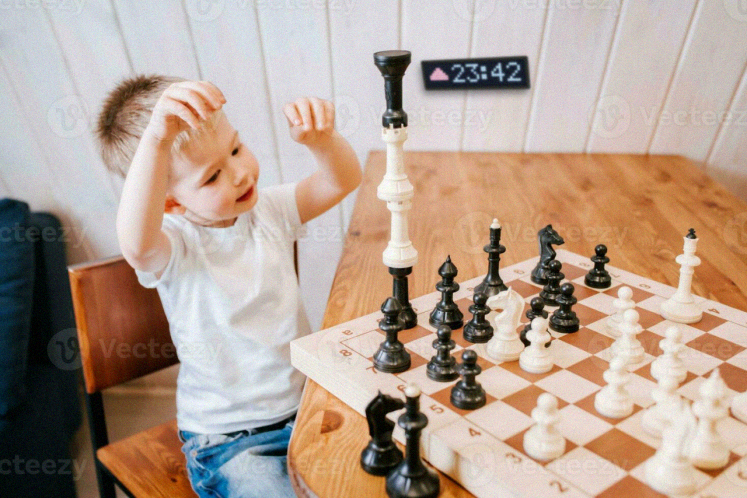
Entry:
h=23 m=42
